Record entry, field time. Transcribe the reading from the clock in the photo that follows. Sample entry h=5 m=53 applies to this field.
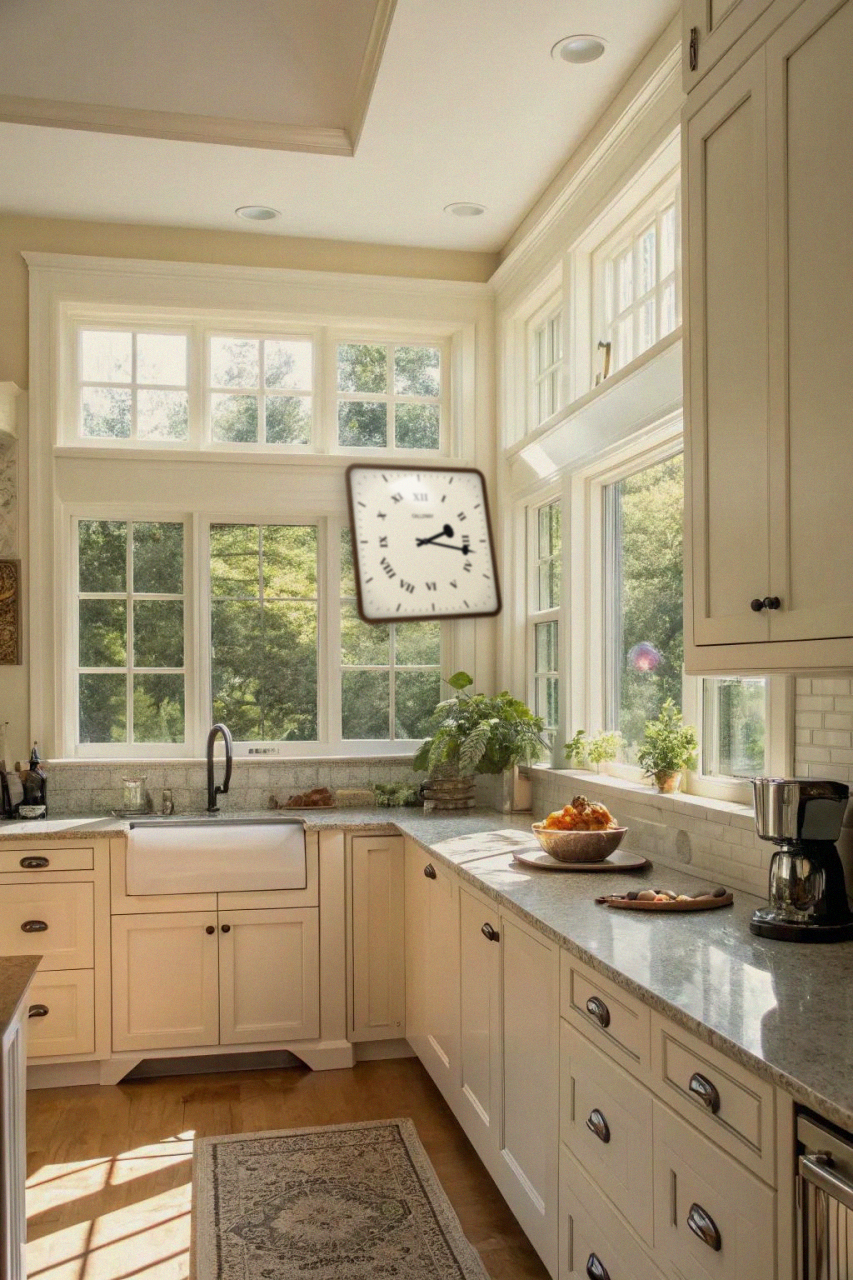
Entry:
h=2 m=17
